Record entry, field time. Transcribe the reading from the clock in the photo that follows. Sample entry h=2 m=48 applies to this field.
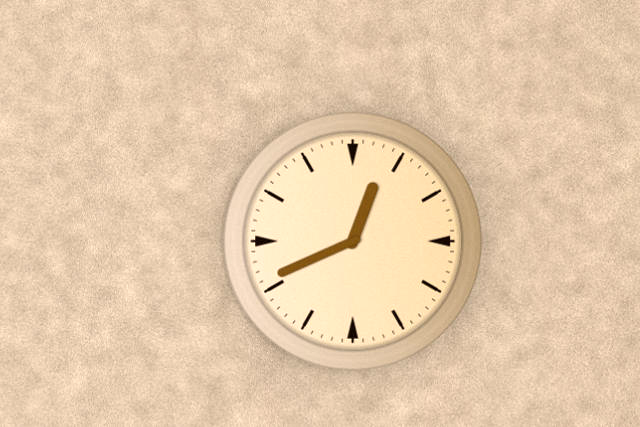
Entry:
h=12 m=41
